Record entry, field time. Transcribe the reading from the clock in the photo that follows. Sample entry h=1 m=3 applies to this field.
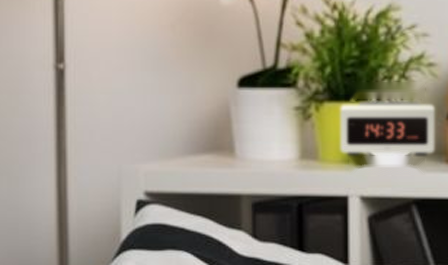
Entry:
h=14 m=33
